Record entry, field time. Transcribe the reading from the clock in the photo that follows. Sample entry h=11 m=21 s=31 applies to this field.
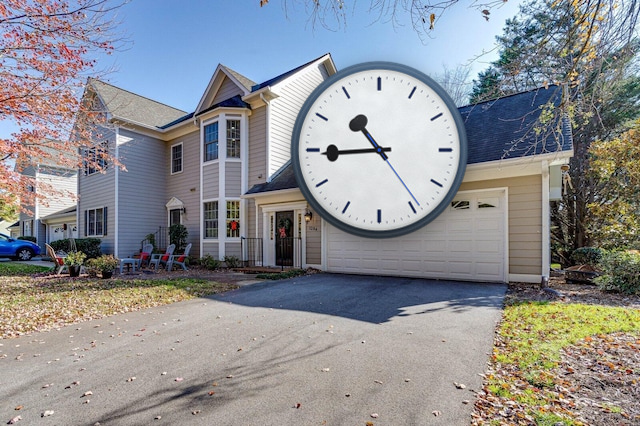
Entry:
h=10 m=44 s=24
